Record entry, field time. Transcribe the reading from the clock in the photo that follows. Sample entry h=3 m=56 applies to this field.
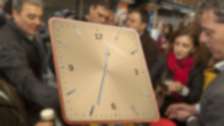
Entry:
h=12 m=34
